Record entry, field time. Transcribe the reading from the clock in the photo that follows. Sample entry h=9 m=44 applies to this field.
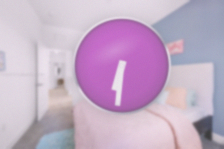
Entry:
h=6 m=31
